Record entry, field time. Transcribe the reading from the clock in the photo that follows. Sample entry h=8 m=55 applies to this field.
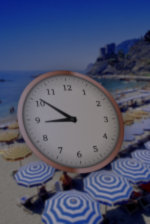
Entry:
h=8 m=51
